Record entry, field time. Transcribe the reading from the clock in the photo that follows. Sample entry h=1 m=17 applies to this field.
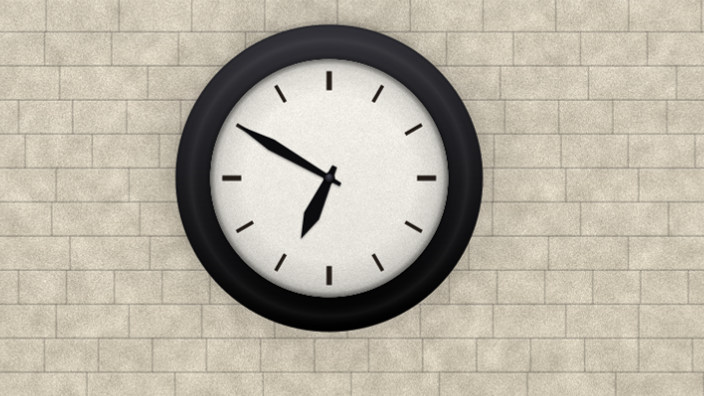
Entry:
h=6 m=50
